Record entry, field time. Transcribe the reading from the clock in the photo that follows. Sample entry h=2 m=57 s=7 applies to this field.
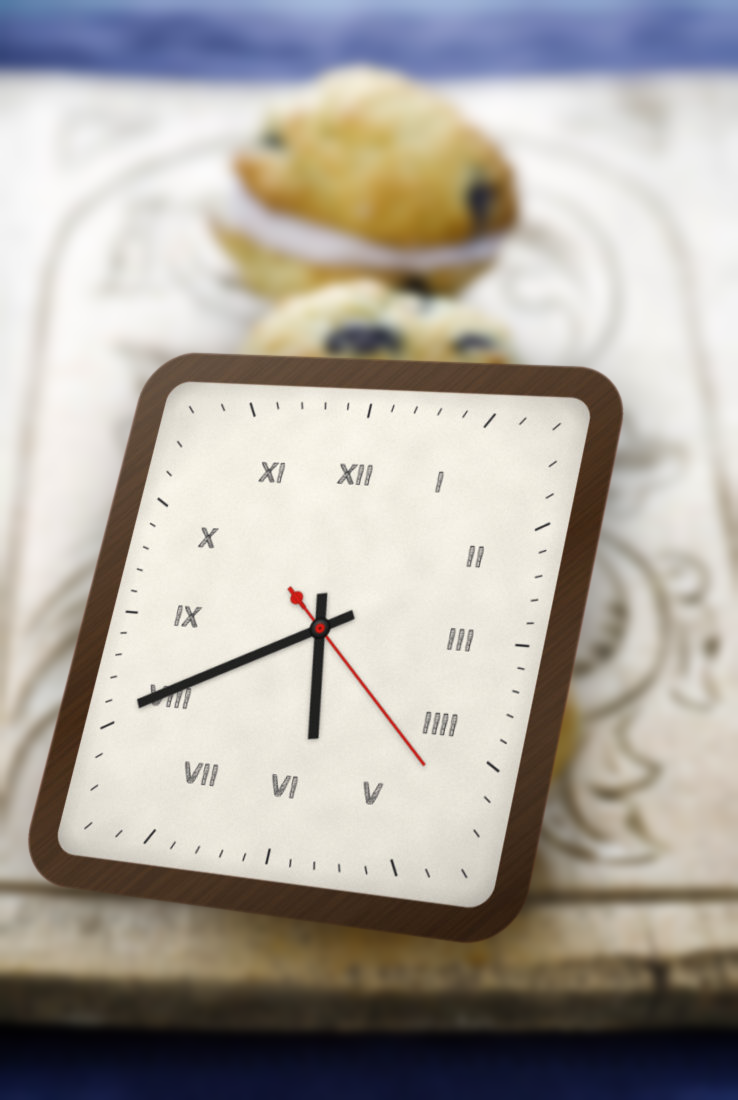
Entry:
h=5 m=40 s=22
